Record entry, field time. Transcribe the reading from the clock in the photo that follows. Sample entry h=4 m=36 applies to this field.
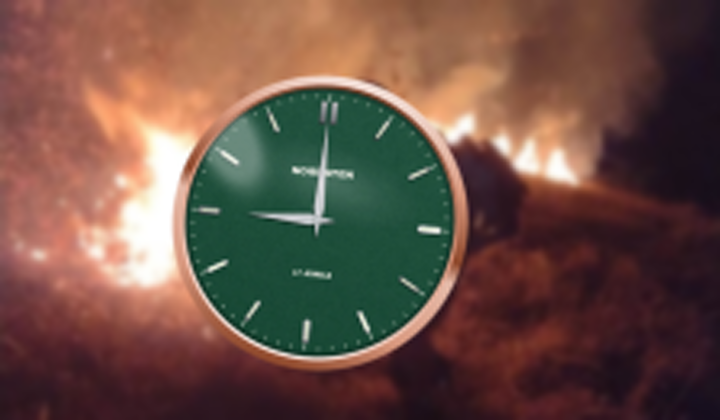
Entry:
h=9 m=0
